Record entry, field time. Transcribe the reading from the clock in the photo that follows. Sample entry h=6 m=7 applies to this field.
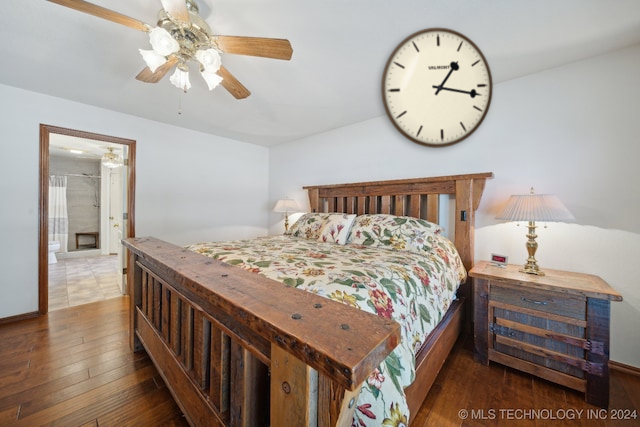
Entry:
h=1 m=17
